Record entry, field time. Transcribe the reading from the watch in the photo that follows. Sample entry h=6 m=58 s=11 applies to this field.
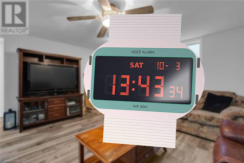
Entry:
h=13 m=43 s=34
